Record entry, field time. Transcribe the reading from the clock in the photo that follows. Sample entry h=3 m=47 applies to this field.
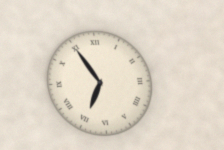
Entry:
h=6 m=55
